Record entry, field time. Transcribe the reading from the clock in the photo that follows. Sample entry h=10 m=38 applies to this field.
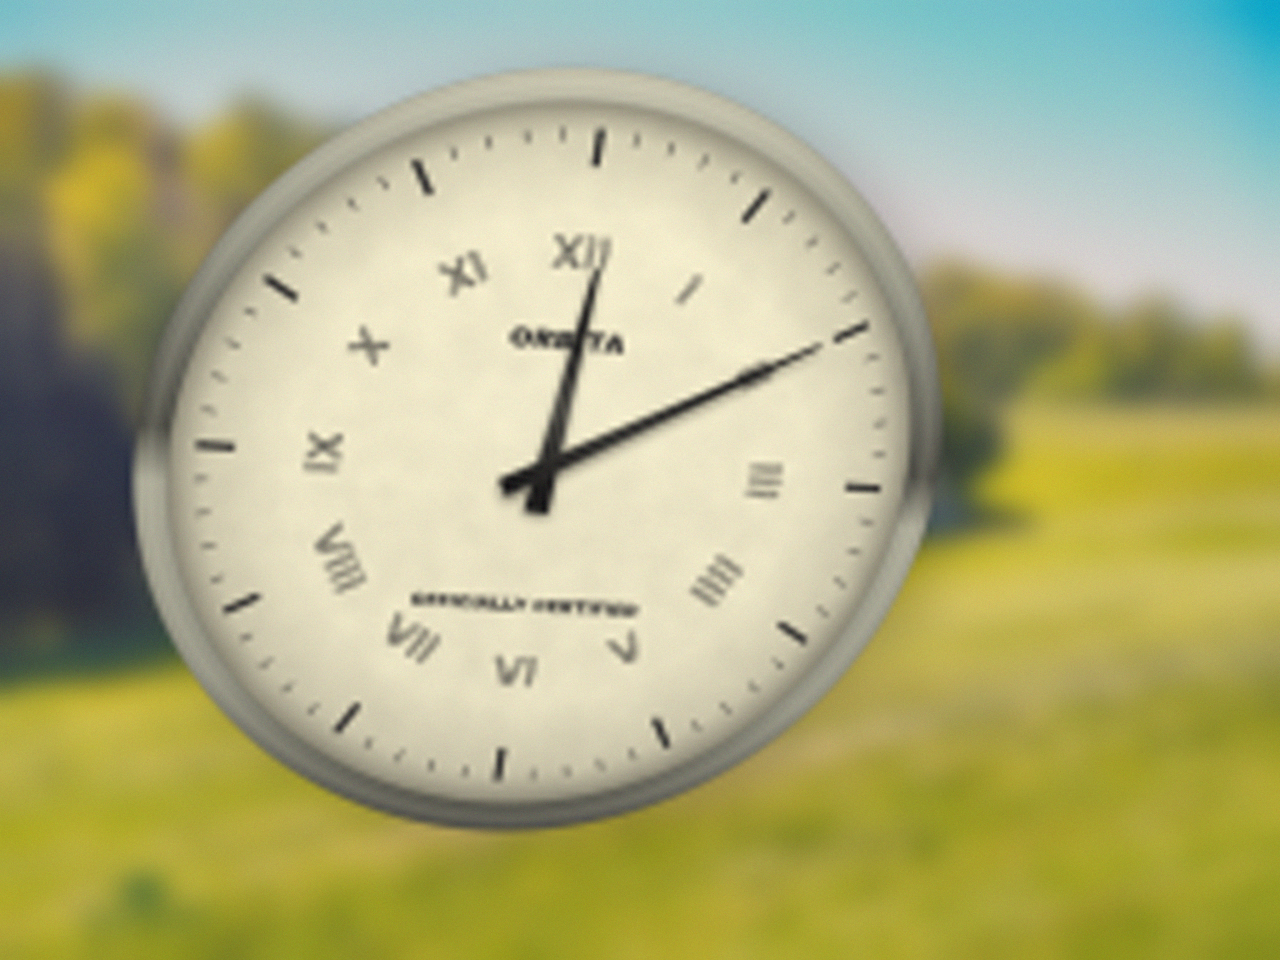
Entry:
h=12 m=10
